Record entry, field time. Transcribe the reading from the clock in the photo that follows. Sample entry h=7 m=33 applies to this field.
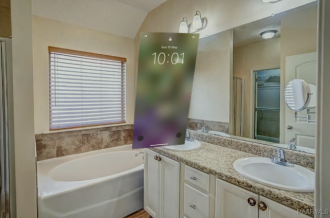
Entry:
h=10 m=1
